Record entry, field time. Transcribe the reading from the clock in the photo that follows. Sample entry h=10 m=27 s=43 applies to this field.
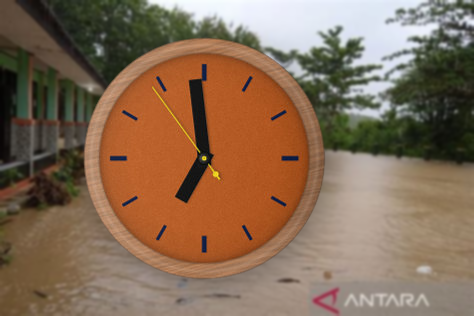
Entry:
h=6 m=58 s=54
